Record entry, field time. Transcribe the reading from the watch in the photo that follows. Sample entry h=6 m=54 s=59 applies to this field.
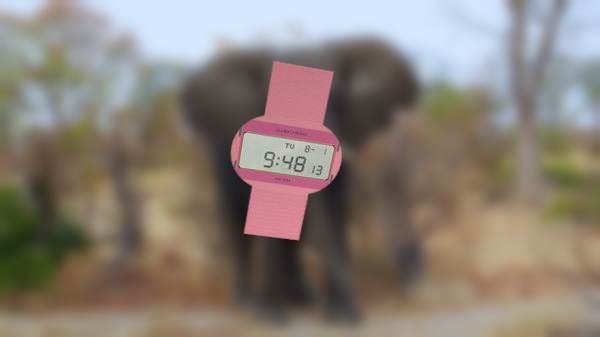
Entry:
h=9 m=48 s=13
